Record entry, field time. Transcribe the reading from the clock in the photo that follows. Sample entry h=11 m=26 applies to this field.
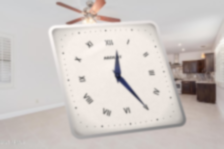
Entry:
h=12 m=25
